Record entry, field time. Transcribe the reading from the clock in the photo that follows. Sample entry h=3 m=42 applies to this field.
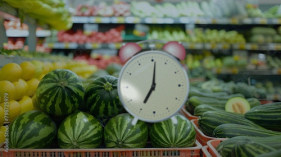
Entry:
h=7 m=1
